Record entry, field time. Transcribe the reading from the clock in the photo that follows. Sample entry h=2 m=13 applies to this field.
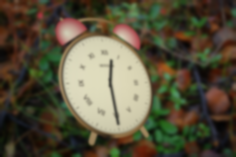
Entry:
h=12 m=30
